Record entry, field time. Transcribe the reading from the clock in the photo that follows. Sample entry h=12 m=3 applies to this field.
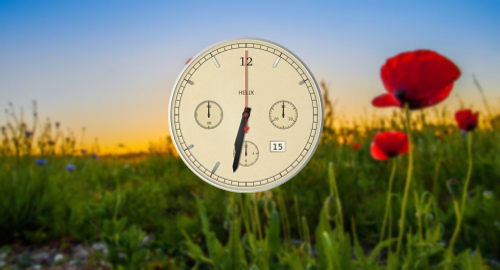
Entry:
h=6 m=32
